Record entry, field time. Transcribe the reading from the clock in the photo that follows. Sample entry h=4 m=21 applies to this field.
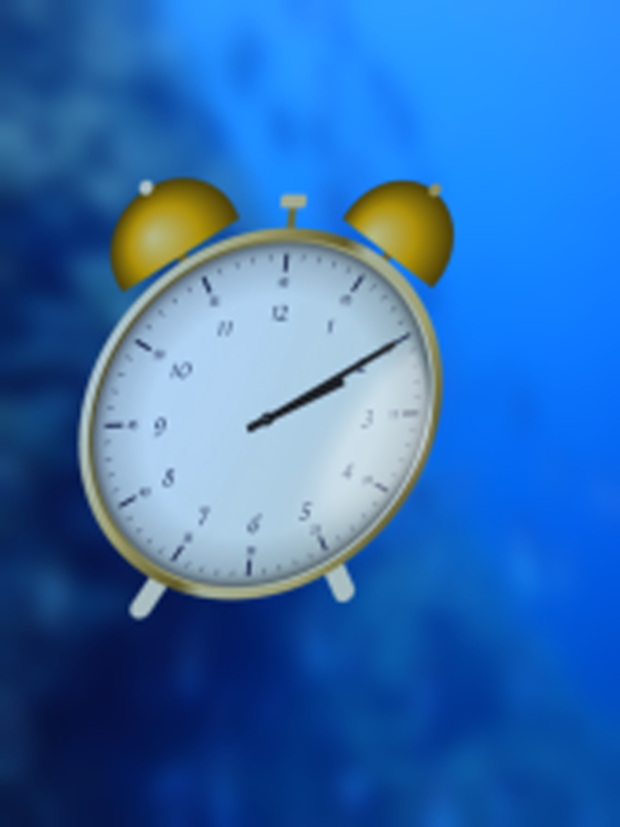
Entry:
h=2 m=10
